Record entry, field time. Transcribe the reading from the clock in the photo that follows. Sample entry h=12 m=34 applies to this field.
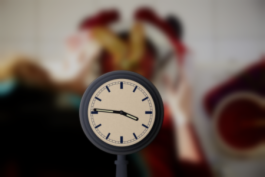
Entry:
h=3 m=46
